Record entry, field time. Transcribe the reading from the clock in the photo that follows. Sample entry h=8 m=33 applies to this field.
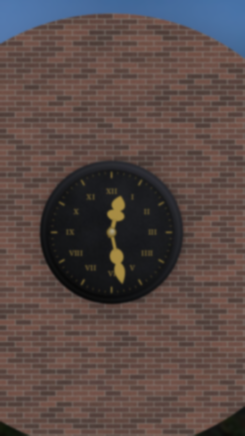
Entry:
h=12 m=28
